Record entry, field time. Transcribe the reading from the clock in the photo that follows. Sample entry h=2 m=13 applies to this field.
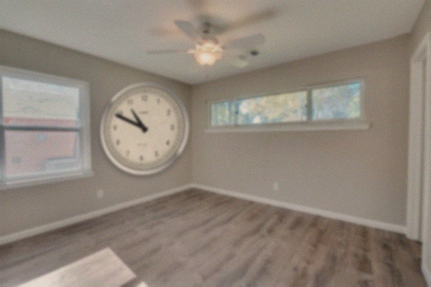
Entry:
h=10 m=49
